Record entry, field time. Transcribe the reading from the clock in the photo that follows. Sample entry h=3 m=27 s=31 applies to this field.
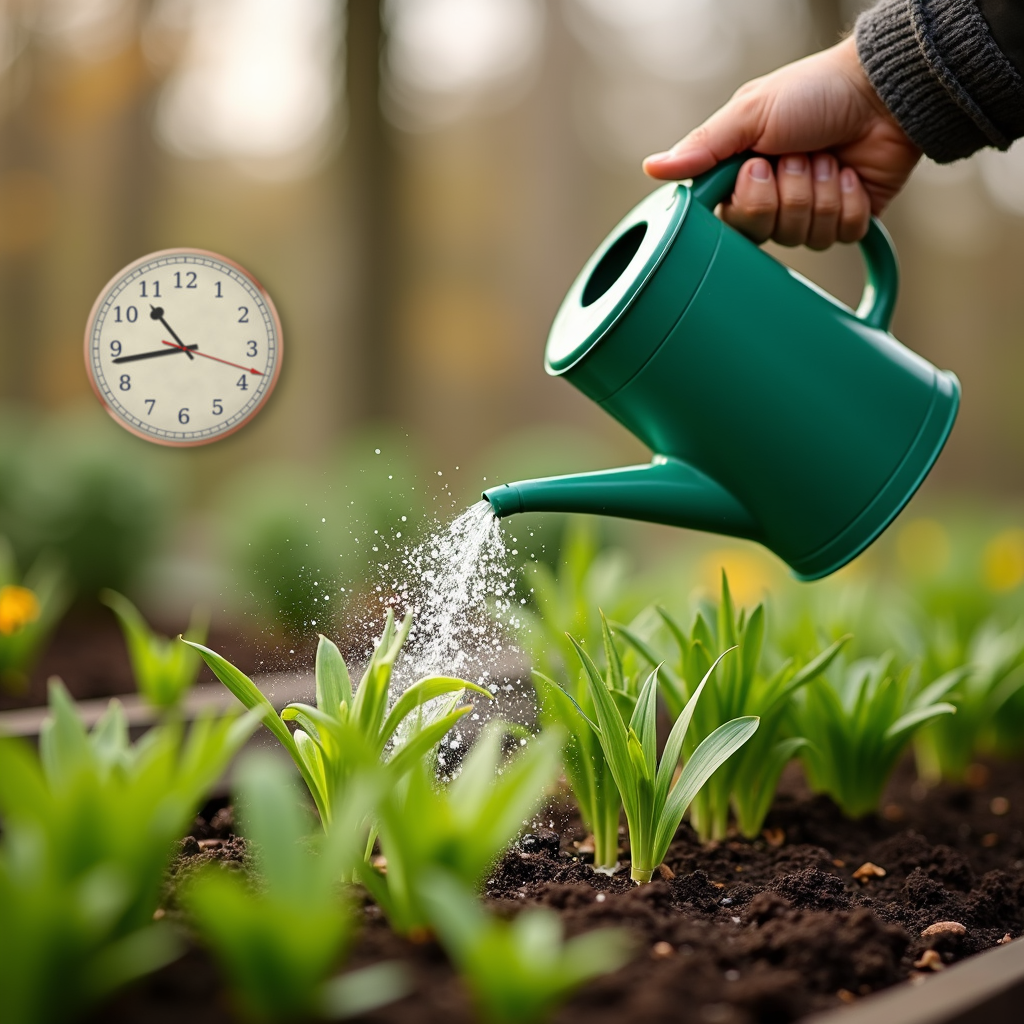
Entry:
h=10 m=43 s=18
